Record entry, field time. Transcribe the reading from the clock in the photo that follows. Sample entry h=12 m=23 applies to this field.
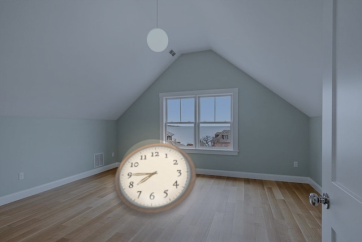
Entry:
h=7 m=45
